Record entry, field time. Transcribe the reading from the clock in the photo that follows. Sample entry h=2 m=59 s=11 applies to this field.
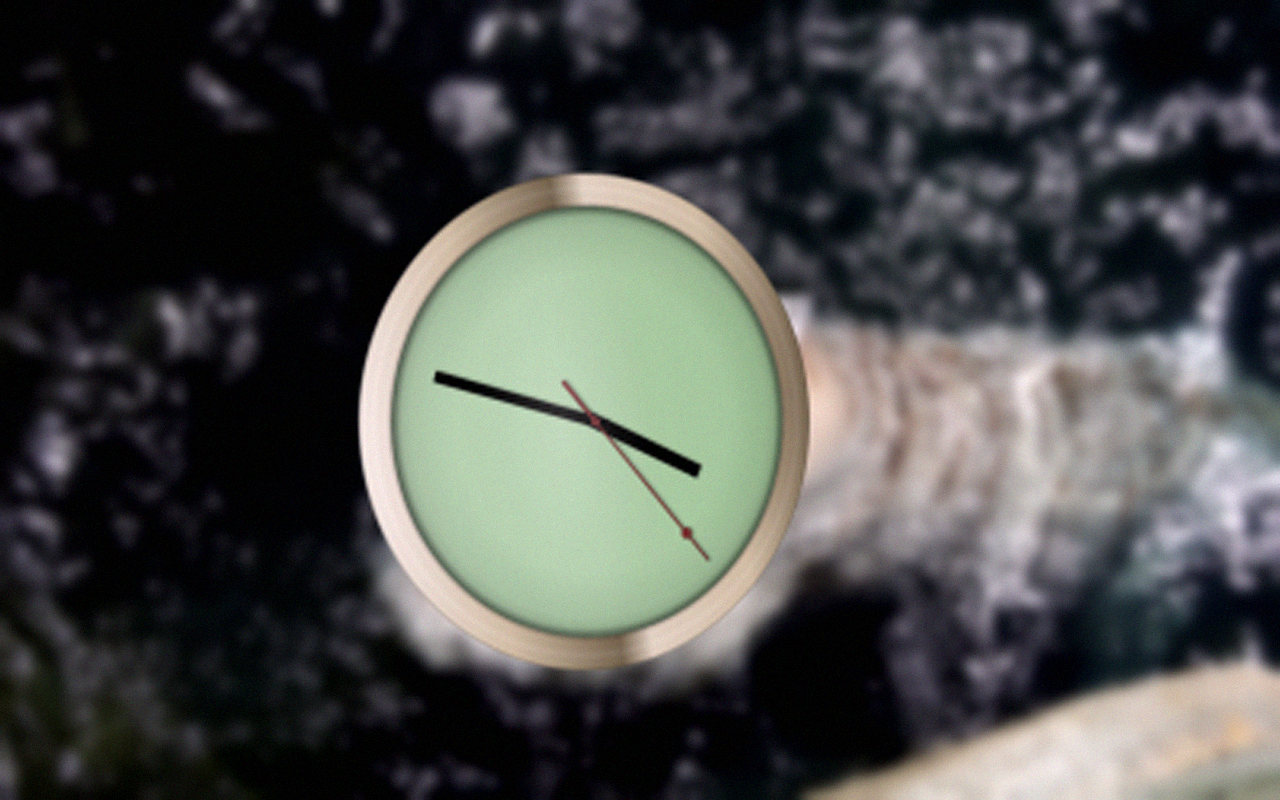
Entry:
h=3 m=47 s=23
